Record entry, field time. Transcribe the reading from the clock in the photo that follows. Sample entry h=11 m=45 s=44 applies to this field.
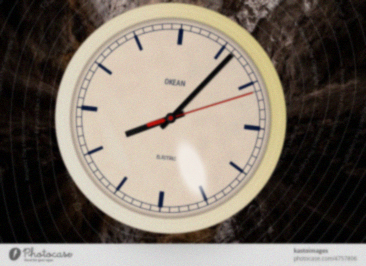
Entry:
h=8 m=6 s=11
